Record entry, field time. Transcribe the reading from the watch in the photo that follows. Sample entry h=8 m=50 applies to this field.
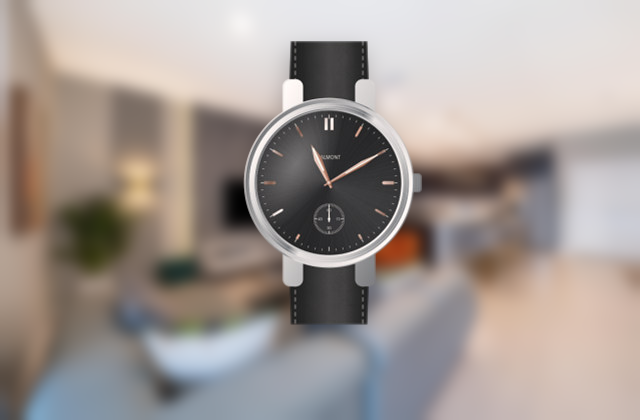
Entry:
h=11 m=10
